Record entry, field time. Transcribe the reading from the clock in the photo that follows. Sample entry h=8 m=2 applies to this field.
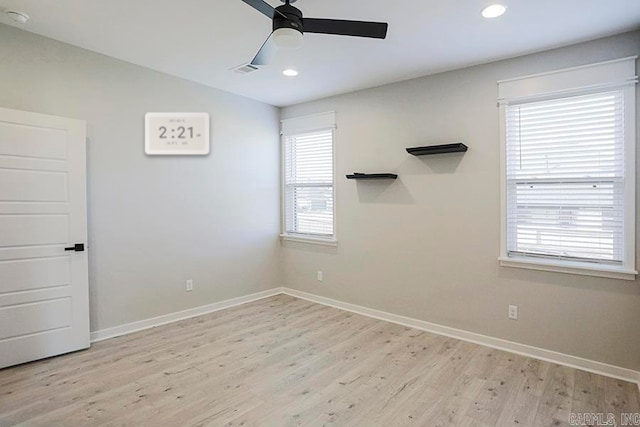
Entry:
h=2 m=21
